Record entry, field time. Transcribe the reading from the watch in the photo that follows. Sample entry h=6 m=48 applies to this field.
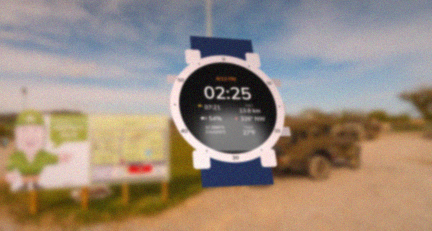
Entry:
h=2 m=25
